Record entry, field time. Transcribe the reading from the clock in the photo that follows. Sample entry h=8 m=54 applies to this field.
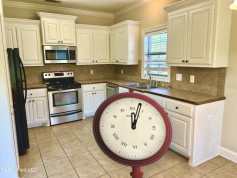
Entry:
h=12 m=3
